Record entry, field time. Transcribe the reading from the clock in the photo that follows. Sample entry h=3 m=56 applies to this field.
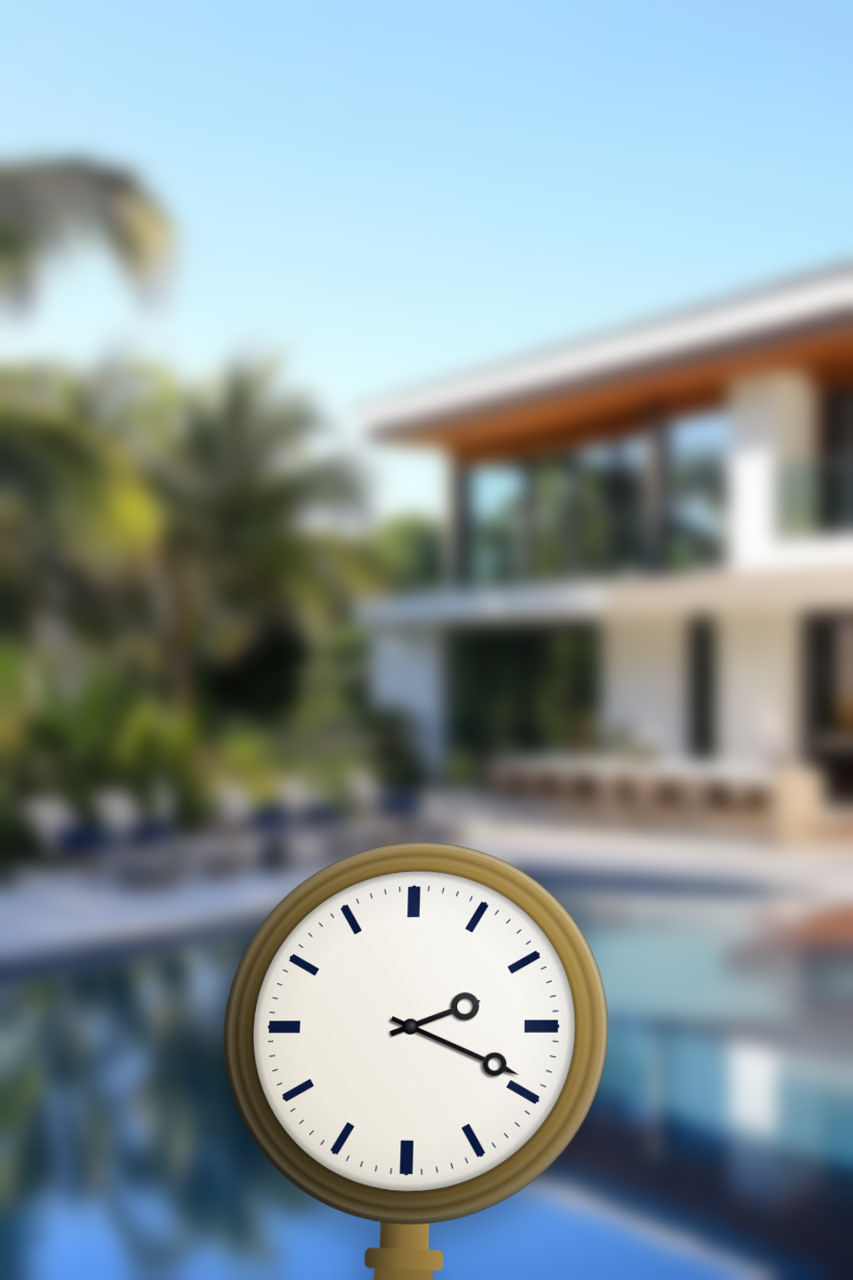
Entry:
h=2 m=19
